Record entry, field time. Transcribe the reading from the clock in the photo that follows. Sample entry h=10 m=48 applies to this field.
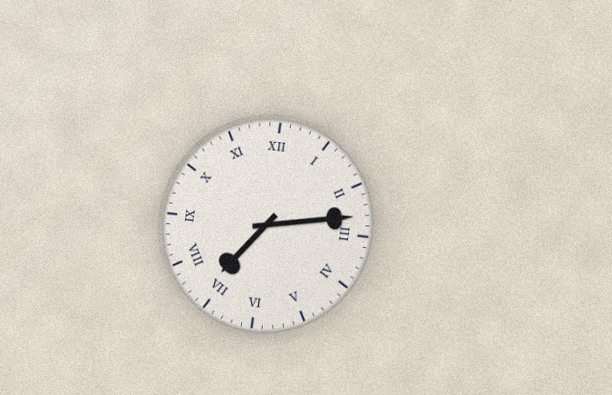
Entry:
h=7 m=13
